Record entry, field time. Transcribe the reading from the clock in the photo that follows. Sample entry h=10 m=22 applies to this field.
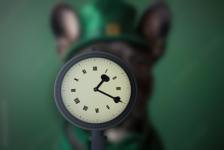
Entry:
h=1 m=20
